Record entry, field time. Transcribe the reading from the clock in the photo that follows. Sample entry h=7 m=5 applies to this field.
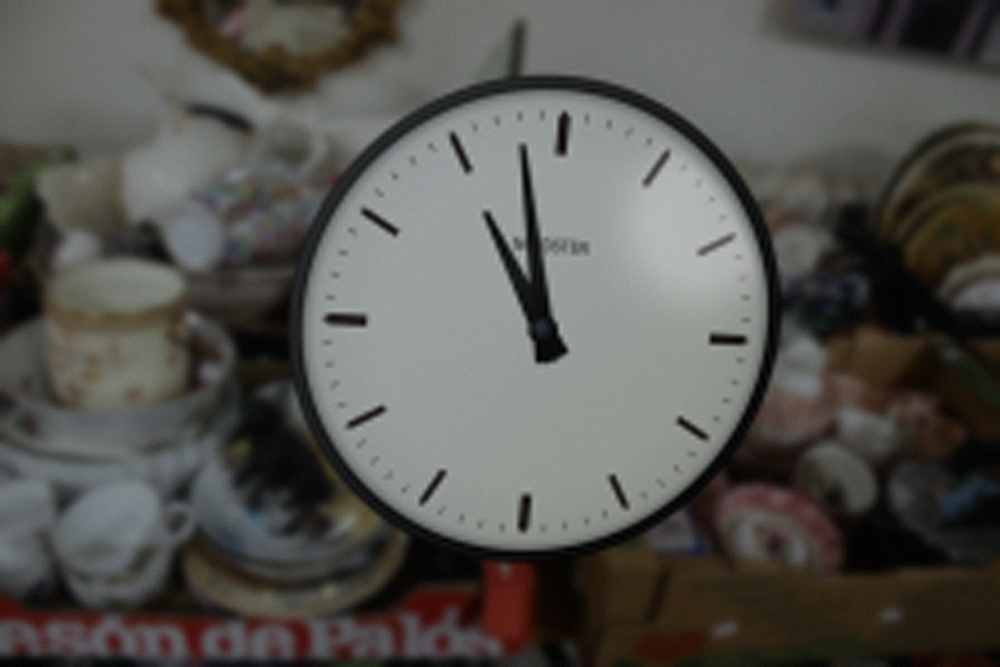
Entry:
h=10 m=58
